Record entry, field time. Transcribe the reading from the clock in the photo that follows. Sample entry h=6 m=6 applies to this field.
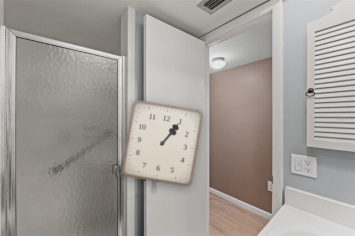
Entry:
h=1 m=5
